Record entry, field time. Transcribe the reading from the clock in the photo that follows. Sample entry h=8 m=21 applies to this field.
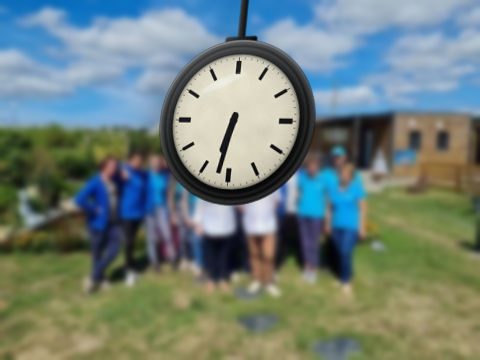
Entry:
h=6 m=32
